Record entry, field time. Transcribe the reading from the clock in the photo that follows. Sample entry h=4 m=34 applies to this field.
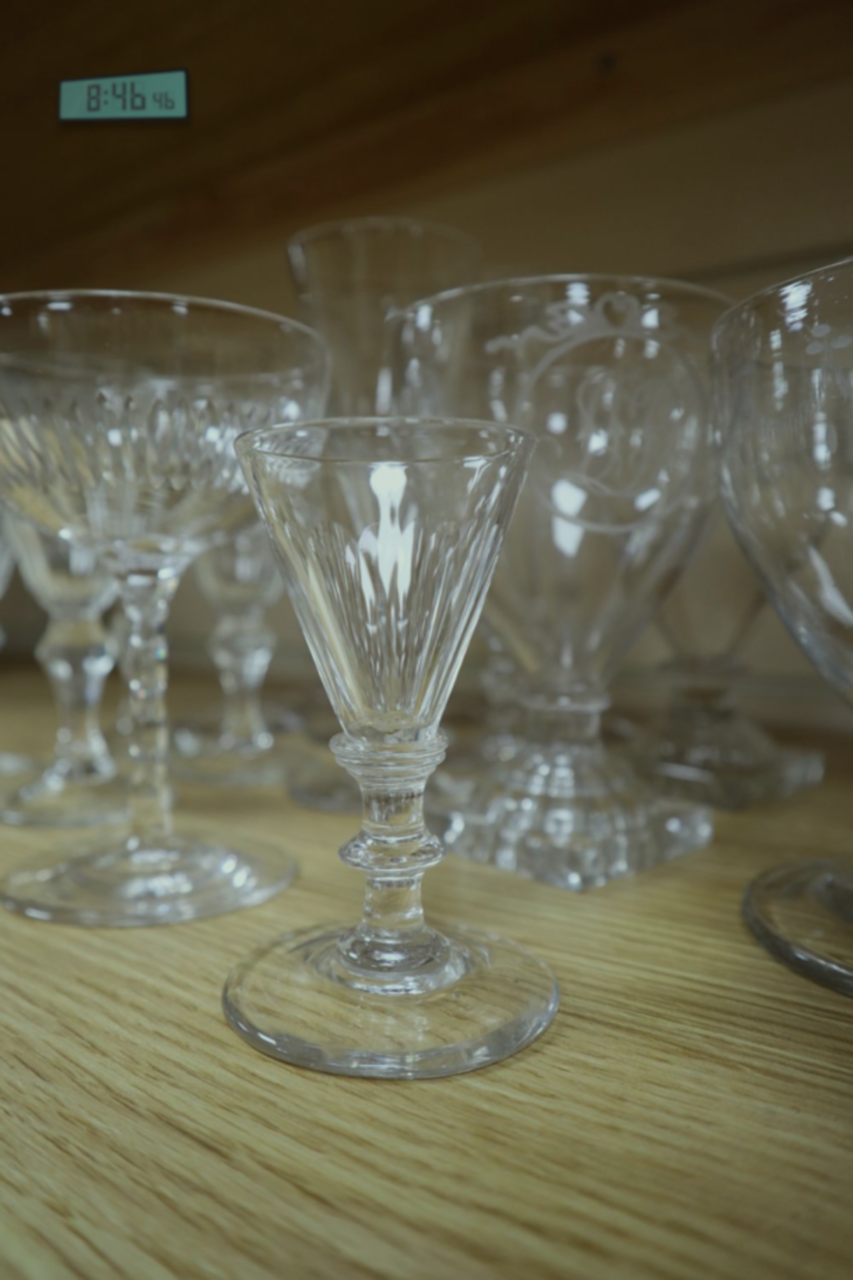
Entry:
h=8 m=46
